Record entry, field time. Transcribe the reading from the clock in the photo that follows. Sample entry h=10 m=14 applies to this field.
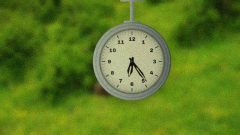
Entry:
h=6 m=24
